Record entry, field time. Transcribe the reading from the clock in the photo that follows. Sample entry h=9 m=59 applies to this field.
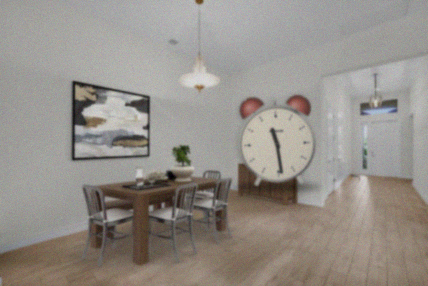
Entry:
h=11 m=29
